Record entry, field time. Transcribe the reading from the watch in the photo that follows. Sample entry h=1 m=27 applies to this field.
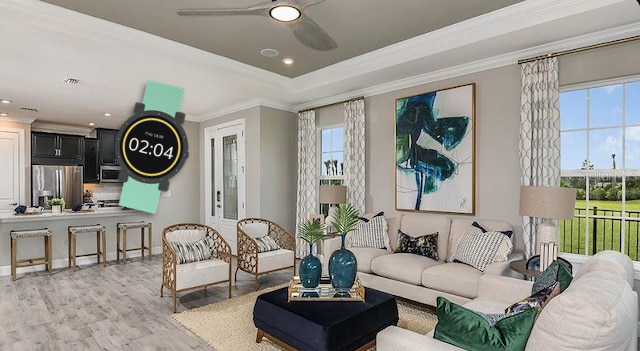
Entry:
h=2 m=4
